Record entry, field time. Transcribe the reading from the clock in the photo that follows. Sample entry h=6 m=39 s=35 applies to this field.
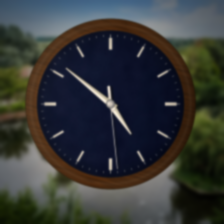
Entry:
h=4 m=51 s=29
